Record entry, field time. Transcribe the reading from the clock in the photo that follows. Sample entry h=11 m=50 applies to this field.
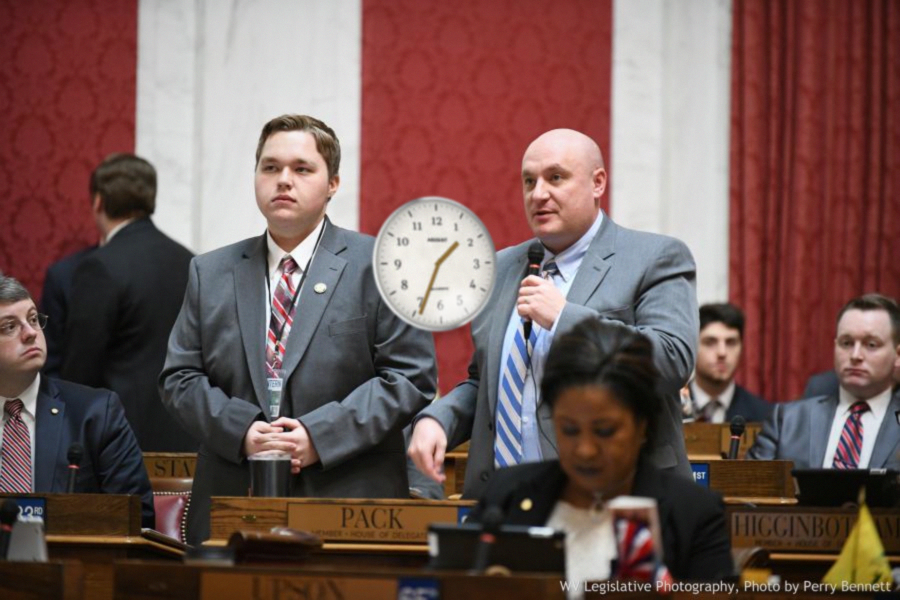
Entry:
h=1 m=34
